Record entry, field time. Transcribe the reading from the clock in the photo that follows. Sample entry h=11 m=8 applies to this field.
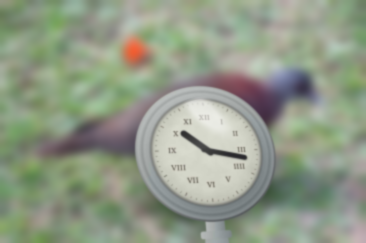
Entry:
h=10 m=17
